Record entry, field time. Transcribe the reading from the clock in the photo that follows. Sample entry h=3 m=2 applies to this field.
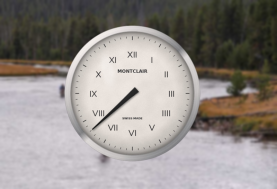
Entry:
h=7 m=38
